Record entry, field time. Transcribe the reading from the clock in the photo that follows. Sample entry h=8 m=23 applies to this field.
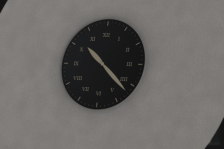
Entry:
h=10 m=22
